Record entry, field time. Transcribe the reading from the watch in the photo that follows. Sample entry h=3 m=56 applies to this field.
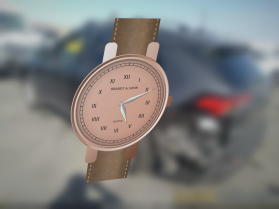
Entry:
h=5 m=11
